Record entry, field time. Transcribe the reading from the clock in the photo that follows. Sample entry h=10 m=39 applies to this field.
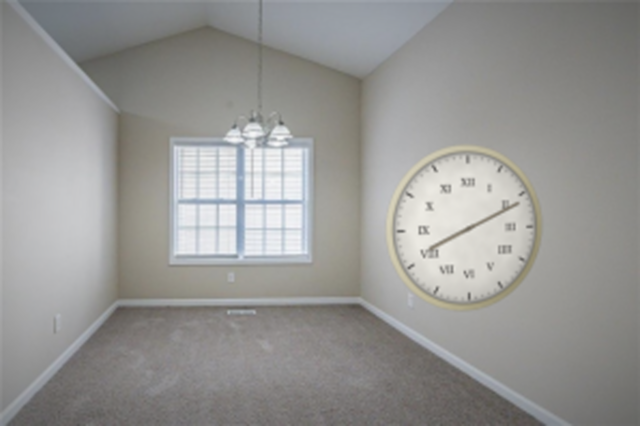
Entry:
h=8 m=11
